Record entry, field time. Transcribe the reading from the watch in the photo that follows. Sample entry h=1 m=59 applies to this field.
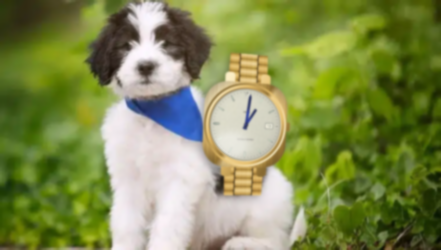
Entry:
h=1 m=1
